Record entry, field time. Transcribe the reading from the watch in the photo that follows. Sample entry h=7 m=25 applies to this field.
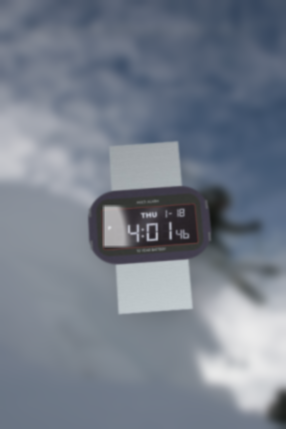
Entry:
h=4 m=1
